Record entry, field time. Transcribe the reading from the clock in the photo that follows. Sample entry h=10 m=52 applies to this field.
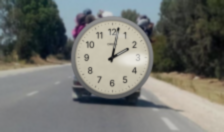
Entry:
h=2 m=2
